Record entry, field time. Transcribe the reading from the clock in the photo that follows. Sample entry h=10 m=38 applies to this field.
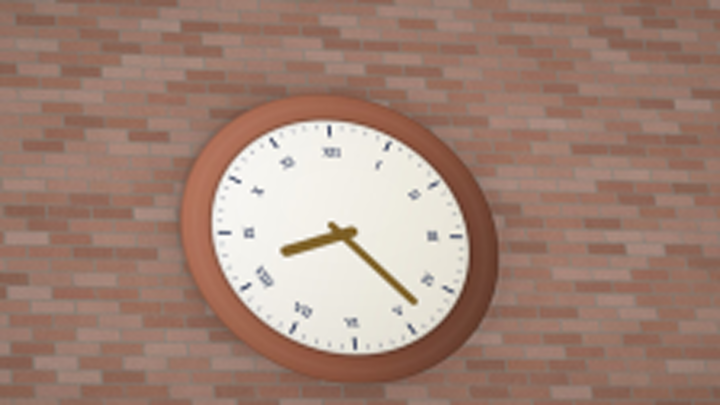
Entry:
h=8 m=23
